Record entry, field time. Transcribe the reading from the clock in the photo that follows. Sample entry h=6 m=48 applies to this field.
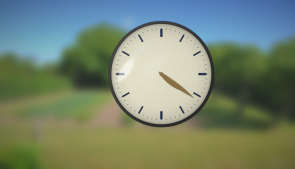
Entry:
h=4 m=21
